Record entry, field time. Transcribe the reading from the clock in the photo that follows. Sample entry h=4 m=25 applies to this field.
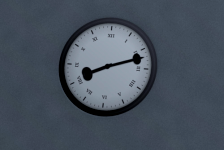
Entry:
h=8 m=12
